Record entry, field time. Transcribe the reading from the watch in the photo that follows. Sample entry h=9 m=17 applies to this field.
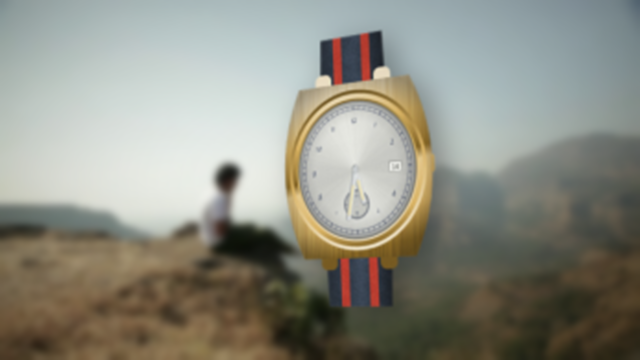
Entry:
h=5 m=32
